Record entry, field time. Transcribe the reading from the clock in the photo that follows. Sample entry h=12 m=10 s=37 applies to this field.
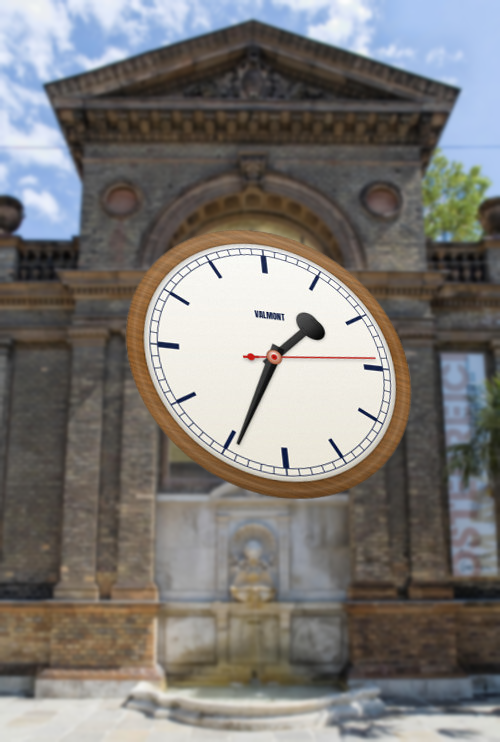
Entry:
h=1 m=34 s=14
